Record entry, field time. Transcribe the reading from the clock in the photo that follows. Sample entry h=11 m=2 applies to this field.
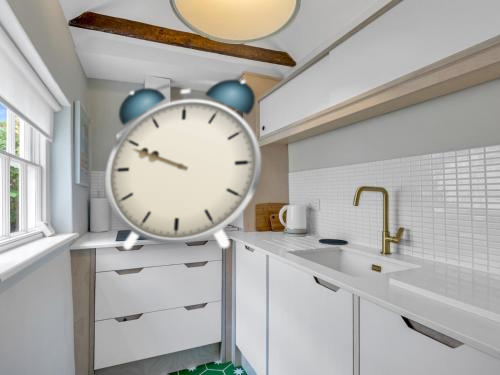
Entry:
h=9 m=49
